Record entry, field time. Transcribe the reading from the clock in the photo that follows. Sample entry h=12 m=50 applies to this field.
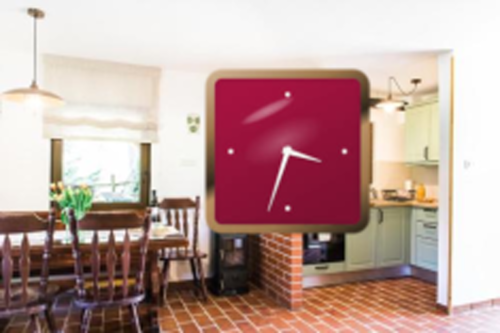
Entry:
h=3 m=33
